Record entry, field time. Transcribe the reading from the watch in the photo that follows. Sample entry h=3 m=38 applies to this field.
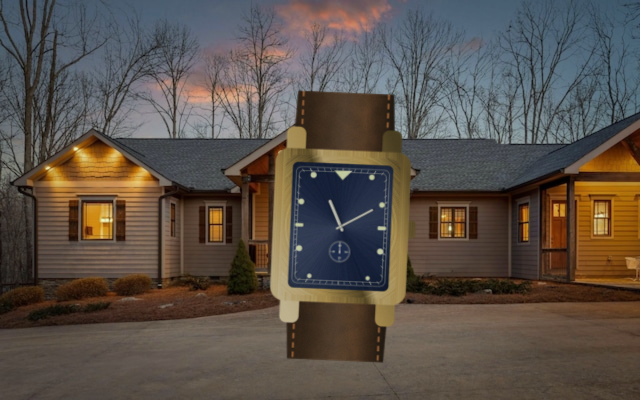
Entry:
h=11 m=10
